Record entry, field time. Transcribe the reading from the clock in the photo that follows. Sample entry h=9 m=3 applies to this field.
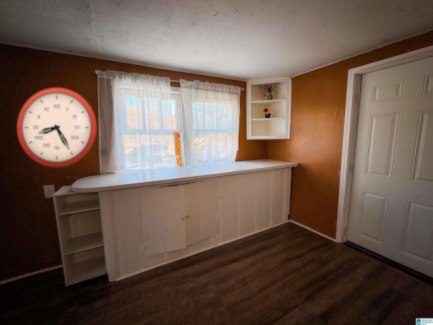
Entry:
h=8 m=25
